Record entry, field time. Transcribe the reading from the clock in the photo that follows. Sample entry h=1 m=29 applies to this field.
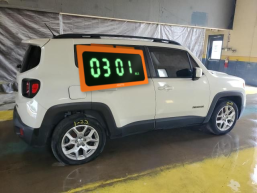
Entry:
h=3 m=1
